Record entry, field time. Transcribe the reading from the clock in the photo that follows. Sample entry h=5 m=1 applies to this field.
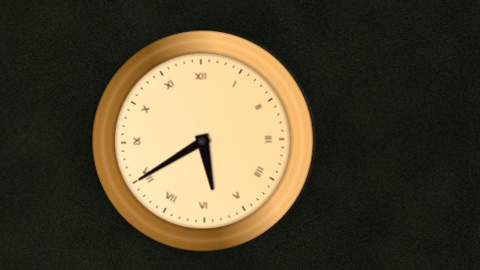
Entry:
h=5 m=40
